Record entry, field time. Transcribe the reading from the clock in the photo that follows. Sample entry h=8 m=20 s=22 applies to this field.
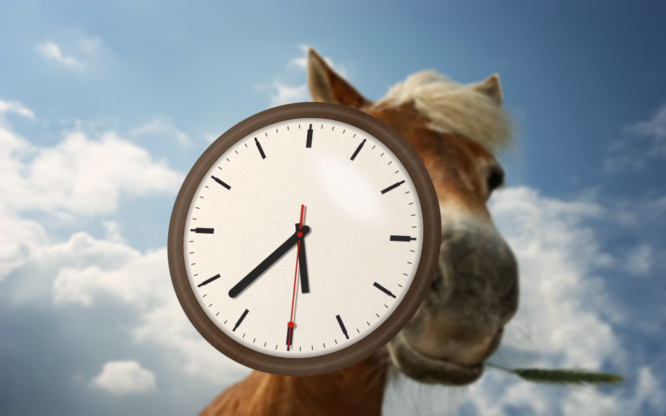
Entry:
h=5 m=37 s=30
